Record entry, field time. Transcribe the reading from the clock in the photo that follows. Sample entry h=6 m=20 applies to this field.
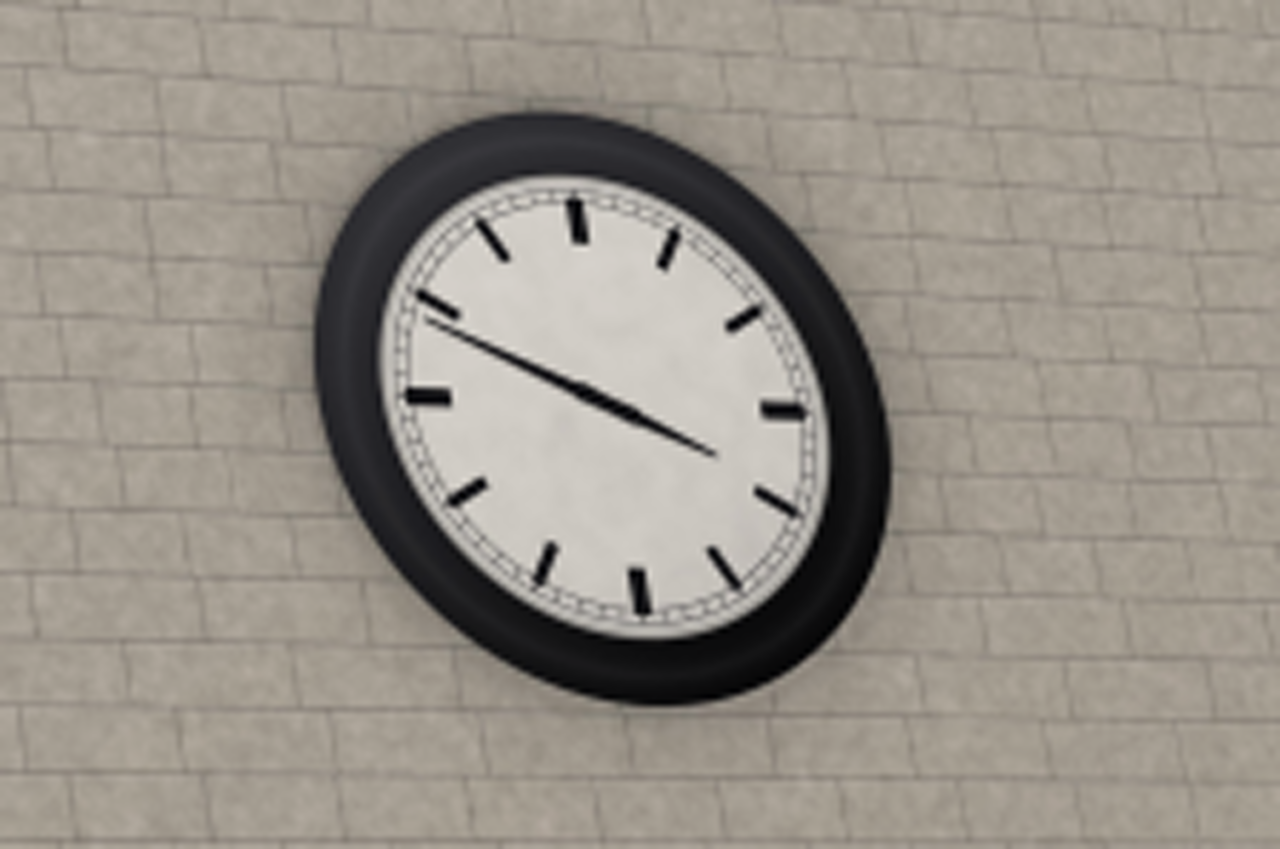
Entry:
h=3 m=49
